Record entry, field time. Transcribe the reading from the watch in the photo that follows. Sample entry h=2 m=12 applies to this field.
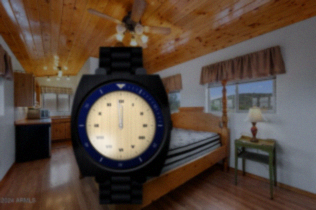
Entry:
h=11 m=59
